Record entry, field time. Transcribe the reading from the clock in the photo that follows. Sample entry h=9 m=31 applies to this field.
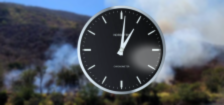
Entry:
h=1 m=1
